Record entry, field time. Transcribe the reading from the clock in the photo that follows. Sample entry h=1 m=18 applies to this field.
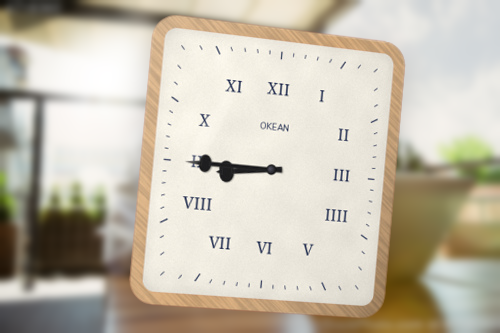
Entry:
h=8 m=45
